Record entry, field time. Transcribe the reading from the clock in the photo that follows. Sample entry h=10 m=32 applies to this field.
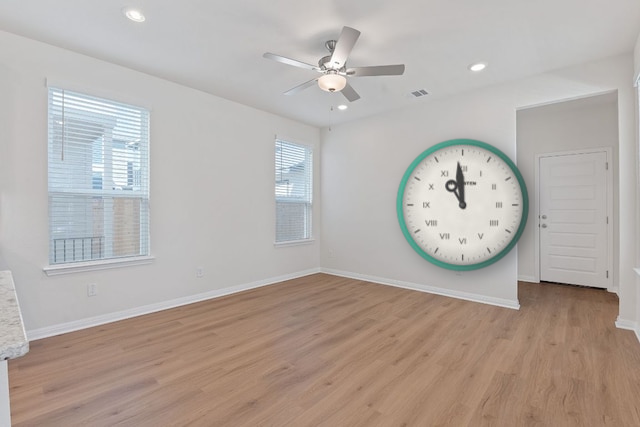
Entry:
h=10 m=59
